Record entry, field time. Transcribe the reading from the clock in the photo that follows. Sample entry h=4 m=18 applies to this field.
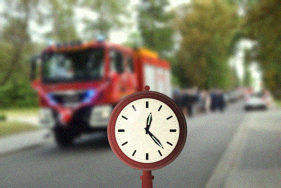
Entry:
h=12 m=23
